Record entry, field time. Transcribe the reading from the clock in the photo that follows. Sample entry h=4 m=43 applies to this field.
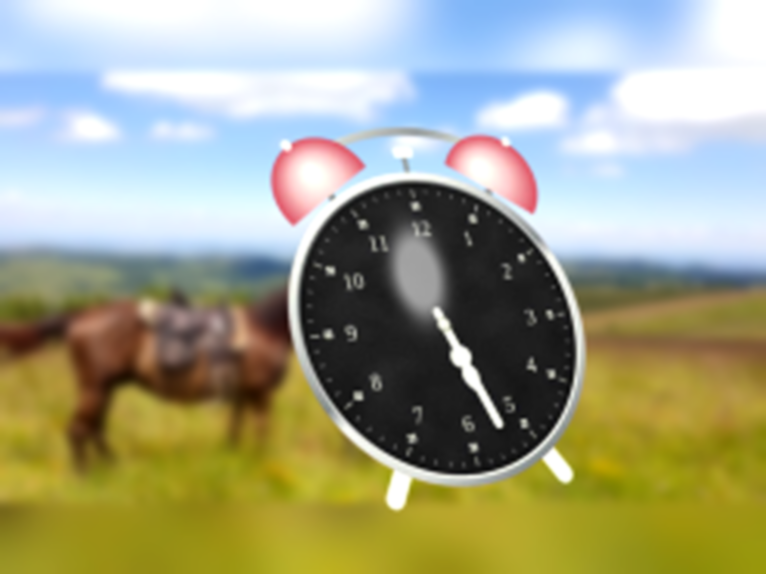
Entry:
h=5 m=27
